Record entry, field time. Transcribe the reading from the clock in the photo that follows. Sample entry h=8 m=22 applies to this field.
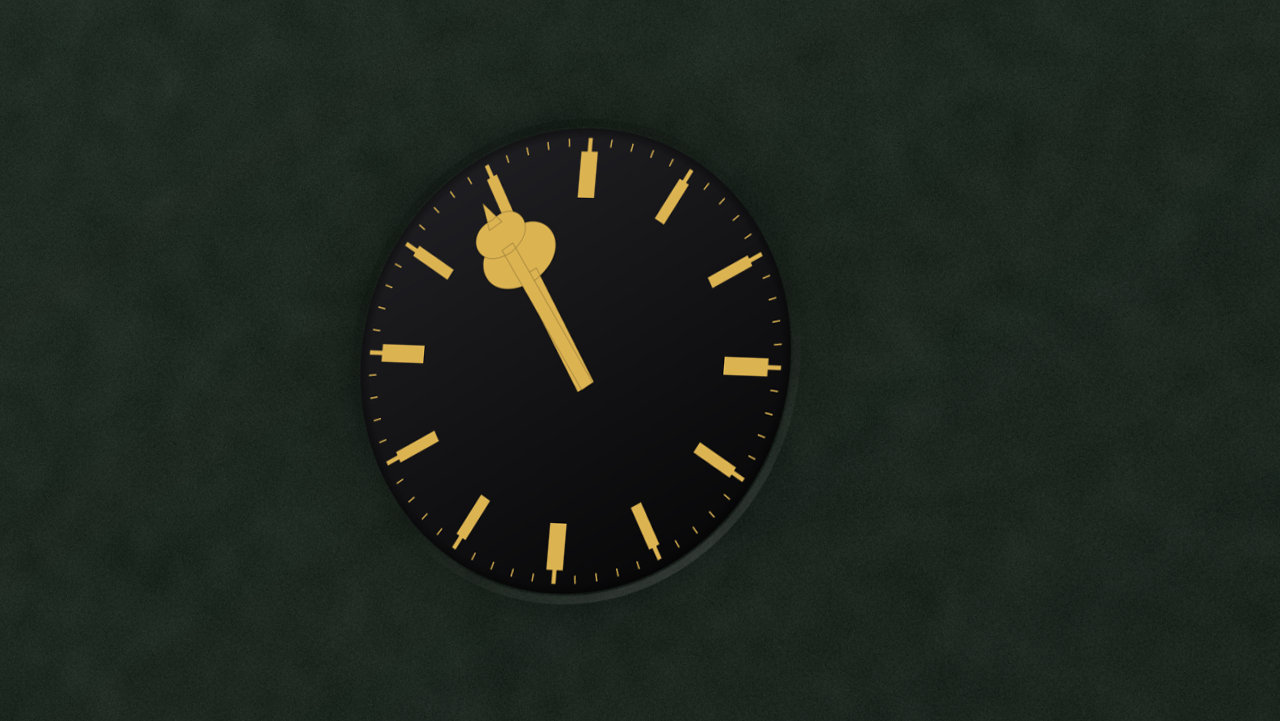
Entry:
h=10 m=54
